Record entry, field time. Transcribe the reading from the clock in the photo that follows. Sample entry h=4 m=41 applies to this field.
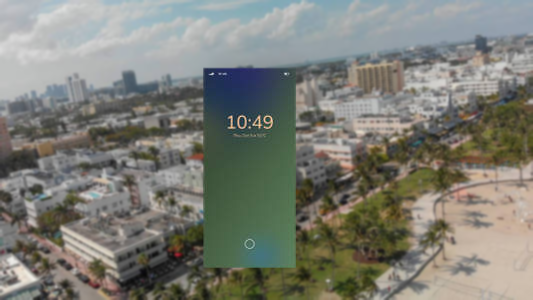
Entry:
h=10 m=49
